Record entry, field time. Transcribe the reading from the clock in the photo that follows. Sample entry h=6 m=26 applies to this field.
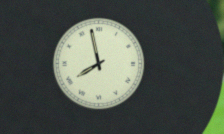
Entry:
h=7 m=58
